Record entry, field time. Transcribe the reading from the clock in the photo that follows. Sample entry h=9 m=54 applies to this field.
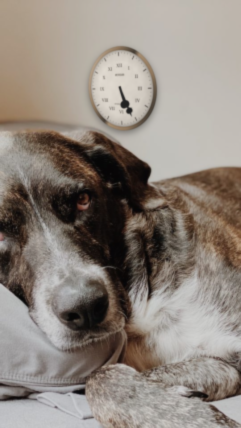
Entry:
h=5 m=26
